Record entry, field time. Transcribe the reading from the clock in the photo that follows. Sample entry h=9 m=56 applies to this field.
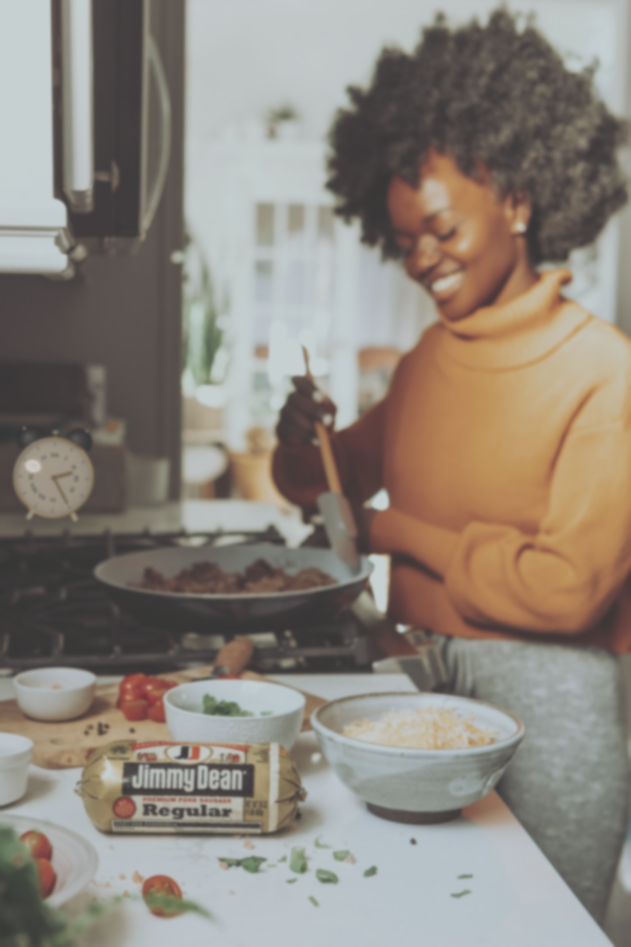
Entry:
h=2 m=25
